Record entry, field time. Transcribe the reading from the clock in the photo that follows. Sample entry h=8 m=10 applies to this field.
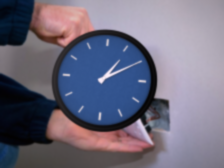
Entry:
h=1 m=10
